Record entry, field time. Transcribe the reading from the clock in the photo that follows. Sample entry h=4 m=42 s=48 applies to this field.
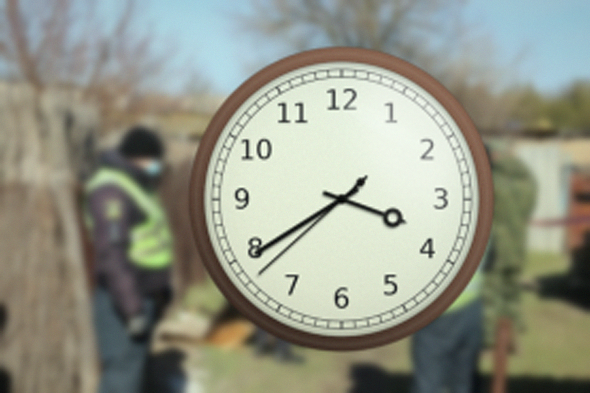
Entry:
h=3 m=39 s=38
